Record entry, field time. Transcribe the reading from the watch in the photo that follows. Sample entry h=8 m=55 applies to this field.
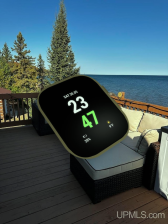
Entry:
h=23 m=47
